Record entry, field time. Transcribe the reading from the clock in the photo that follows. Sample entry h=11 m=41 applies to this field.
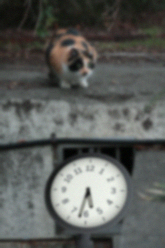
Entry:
h=5 m=32
